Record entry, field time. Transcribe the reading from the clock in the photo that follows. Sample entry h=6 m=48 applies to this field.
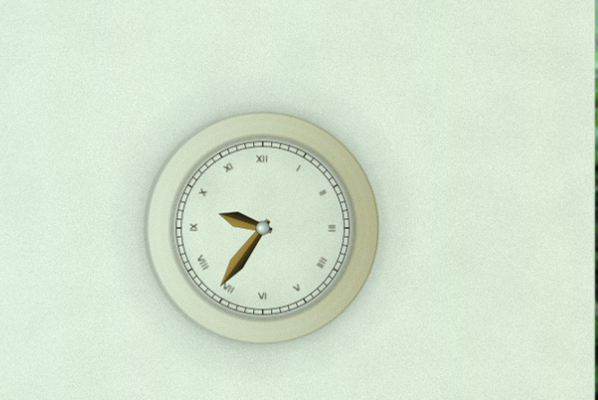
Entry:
h=9 m=36
